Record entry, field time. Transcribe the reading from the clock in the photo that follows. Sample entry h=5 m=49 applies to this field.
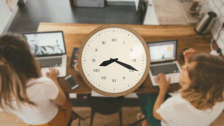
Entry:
h=8 m=19
